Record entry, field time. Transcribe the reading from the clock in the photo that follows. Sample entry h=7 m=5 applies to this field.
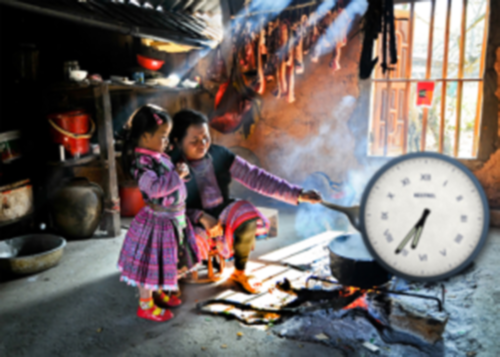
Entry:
h=6 m=36
